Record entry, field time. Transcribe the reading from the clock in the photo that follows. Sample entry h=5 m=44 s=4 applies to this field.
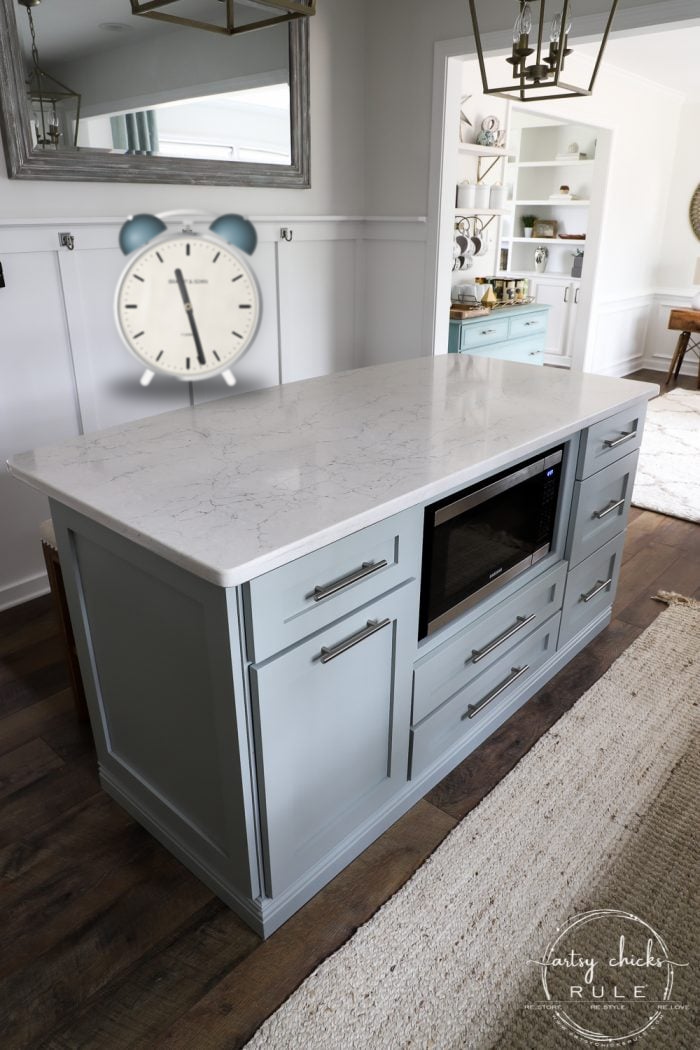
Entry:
h=11 m=27 s=28
